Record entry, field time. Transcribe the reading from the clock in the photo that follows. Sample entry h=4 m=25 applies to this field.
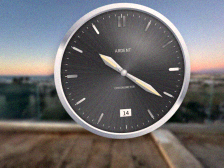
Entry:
h=10 m=21
